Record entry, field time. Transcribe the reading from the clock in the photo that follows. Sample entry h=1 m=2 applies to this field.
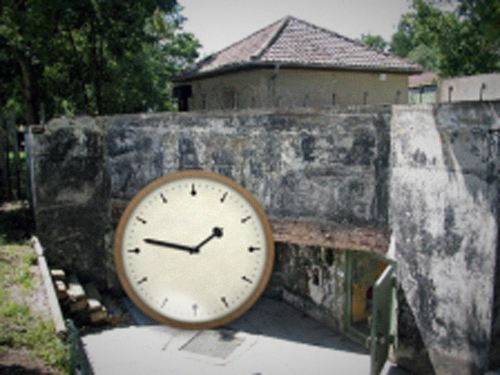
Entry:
h=1 m=47
